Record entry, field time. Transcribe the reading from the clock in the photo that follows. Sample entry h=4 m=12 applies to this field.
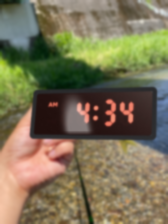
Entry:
h=4 m=34
